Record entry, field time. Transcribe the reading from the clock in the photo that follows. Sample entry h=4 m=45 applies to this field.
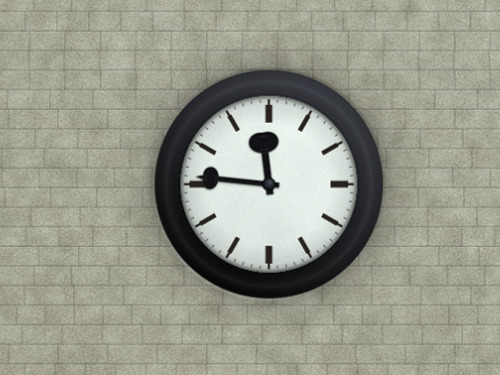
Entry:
h=11 m=46
